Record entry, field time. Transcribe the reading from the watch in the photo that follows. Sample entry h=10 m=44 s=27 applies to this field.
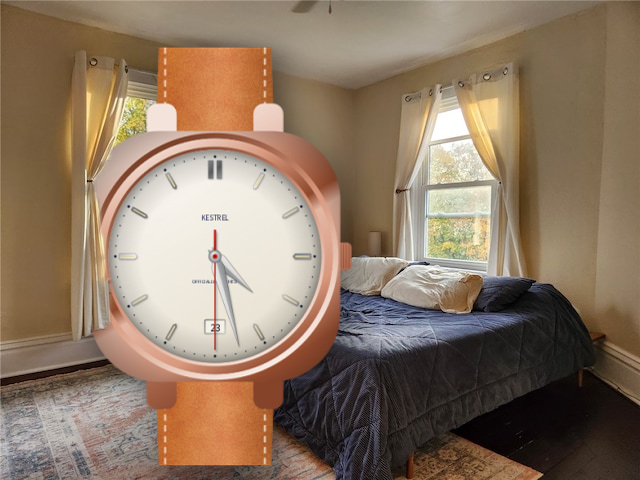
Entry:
h=4 m=27 s=30
